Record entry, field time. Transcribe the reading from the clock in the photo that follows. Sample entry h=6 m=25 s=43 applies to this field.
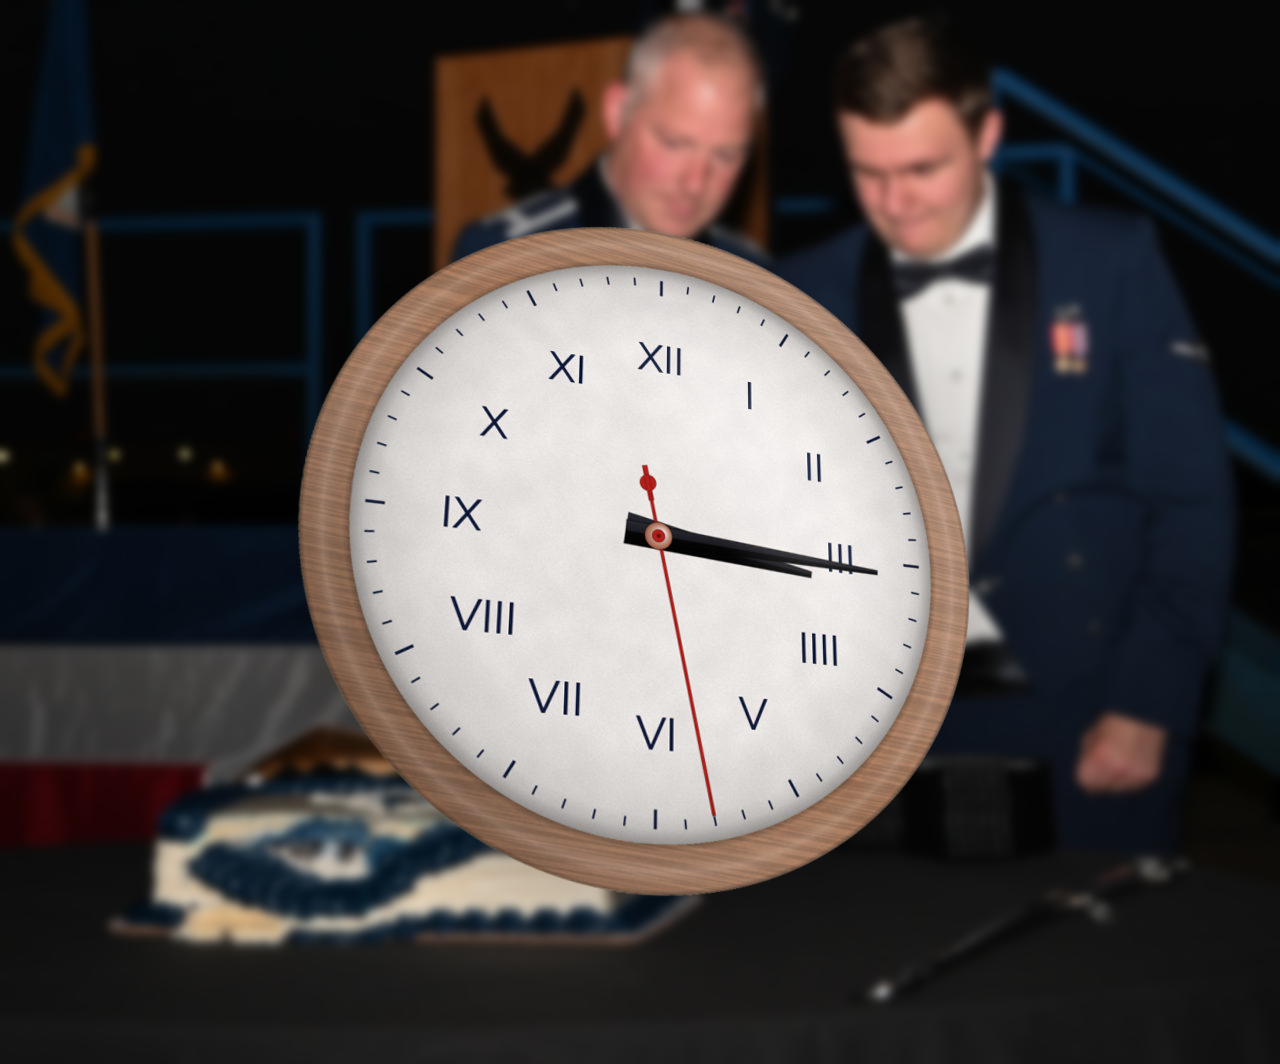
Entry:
h=3 m=15 s=28
